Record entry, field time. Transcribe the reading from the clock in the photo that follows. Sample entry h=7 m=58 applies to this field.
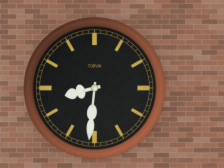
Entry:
h=8 m=31
